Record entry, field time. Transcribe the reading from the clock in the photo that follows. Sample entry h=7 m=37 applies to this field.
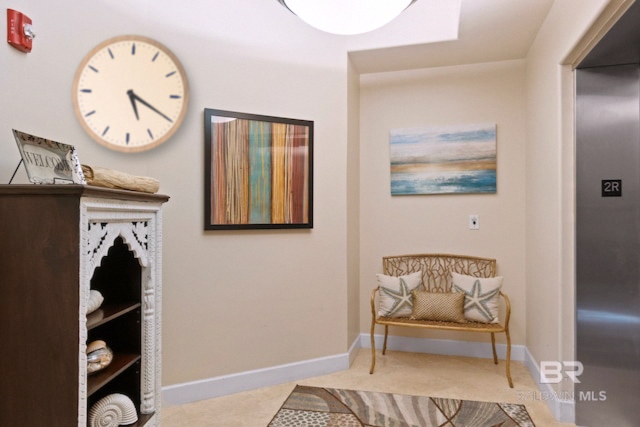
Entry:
h=5 m=20
